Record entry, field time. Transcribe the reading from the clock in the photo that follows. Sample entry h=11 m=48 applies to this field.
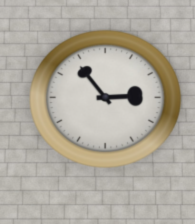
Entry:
h=2 m=54
